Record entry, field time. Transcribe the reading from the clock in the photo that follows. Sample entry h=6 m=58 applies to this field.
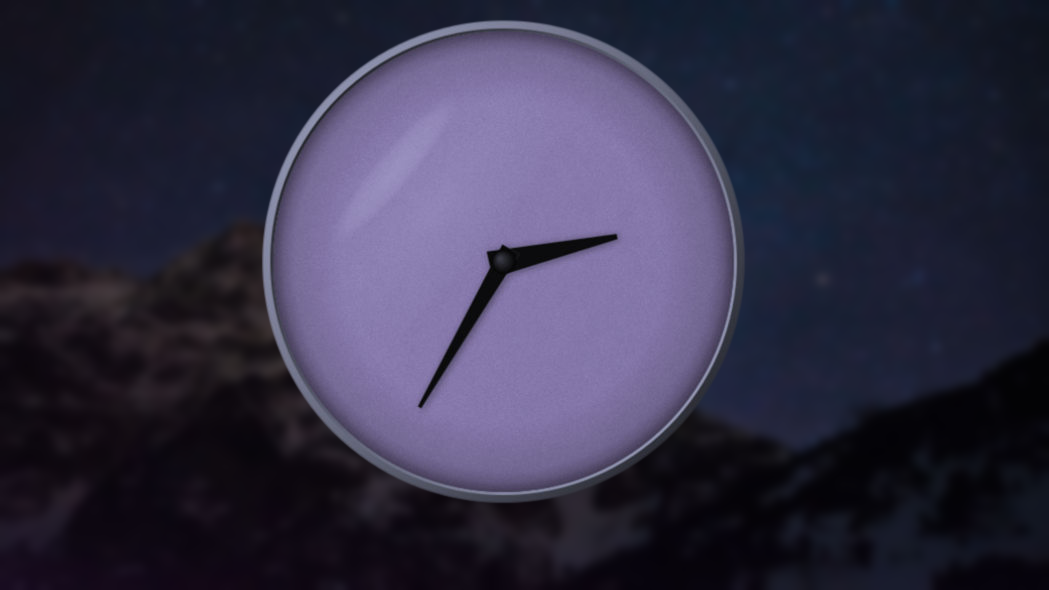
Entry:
h=2 m=35
